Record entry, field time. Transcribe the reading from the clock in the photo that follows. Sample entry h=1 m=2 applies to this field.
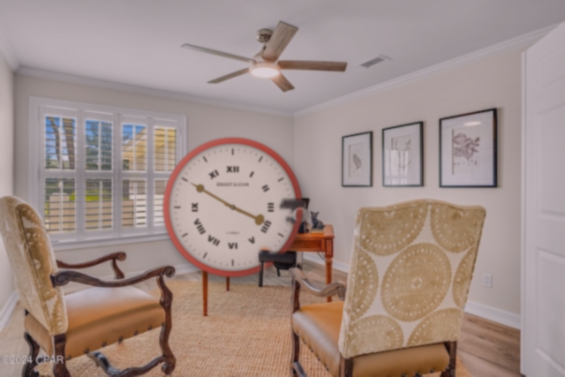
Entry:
h=3 m=50
